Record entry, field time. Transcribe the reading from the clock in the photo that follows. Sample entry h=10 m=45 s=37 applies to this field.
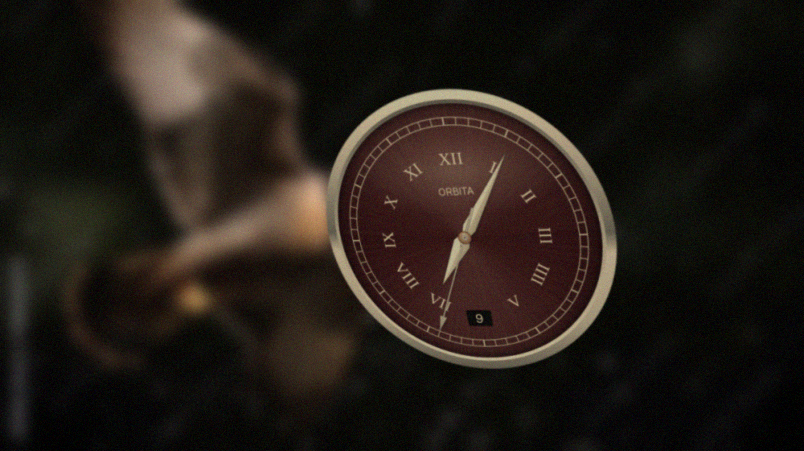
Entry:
h=7 m=5 s=34
